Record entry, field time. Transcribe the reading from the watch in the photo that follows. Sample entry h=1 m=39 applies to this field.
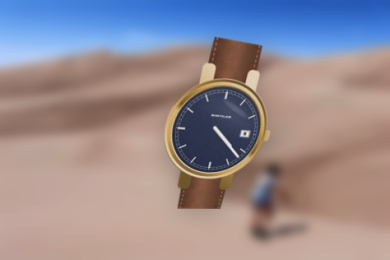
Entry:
h=4 m=22
